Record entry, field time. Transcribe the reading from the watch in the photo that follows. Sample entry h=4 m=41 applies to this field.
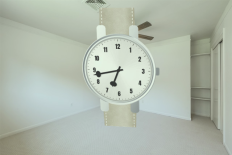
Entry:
h=6 m=43
